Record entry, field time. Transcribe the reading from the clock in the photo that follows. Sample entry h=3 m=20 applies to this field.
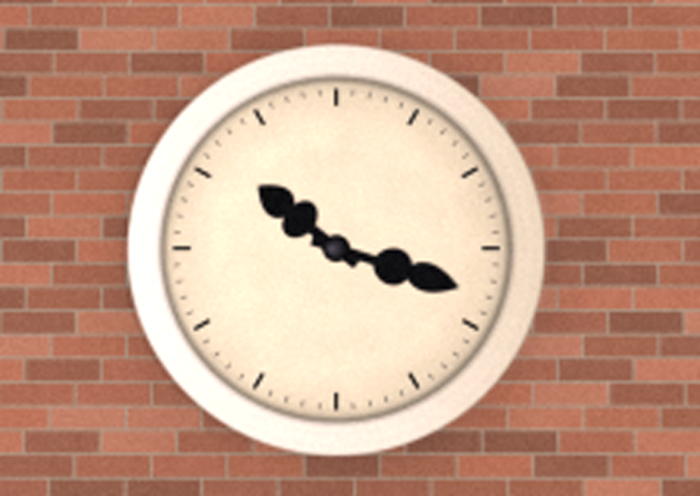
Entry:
h=10 m=18
